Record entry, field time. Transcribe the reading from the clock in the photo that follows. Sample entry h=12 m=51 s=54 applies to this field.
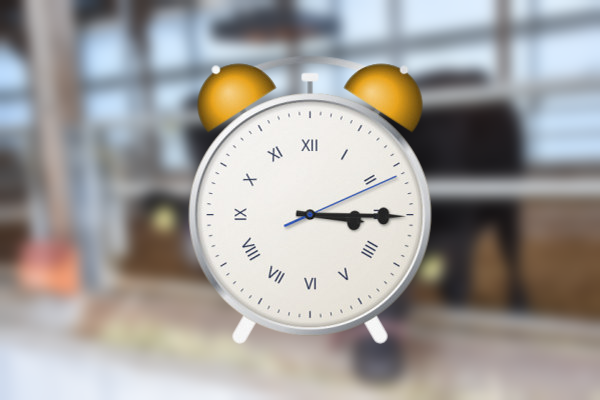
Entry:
h=3 m=15 s=11
